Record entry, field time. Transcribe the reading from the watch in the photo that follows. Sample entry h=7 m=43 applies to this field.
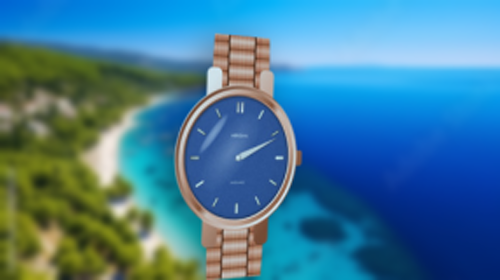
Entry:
h=2 m=11
